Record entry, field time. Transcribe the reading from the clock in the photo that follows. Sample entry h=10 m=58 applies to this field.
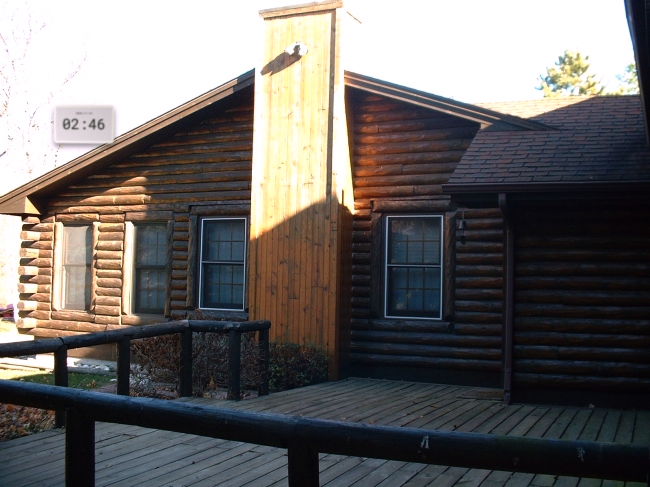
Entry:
h=2 m=46
